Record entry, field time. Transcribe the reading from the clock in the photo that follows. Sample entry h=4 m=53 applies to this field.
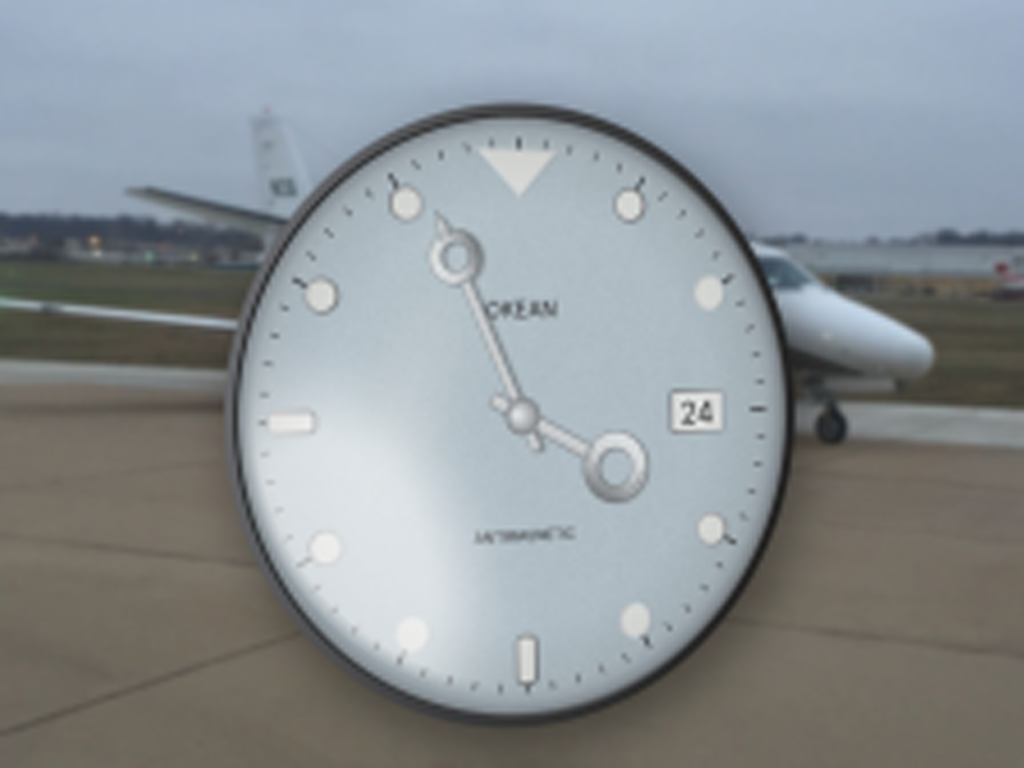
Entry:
h=3 m=56
